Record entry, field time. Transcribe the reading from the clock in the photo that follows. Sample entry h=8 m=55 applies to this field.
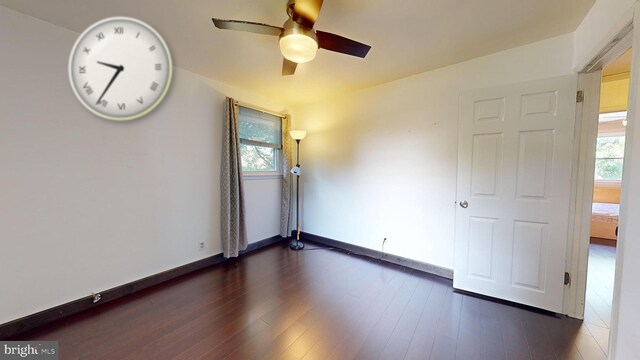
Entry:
h=9 m=36
